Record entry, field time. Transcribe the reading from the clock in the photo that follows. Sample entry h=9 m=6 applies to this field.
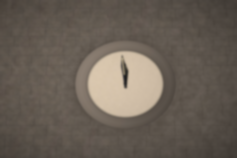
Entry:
h=11 m=59
